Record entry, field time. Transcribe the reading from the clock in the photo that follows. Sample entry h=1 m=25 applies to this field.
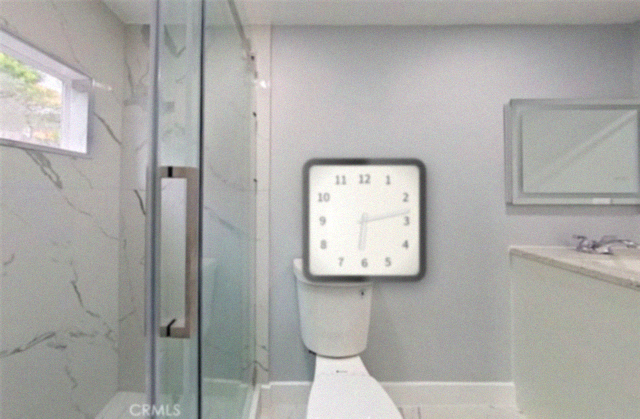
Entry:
h=6 m=13
